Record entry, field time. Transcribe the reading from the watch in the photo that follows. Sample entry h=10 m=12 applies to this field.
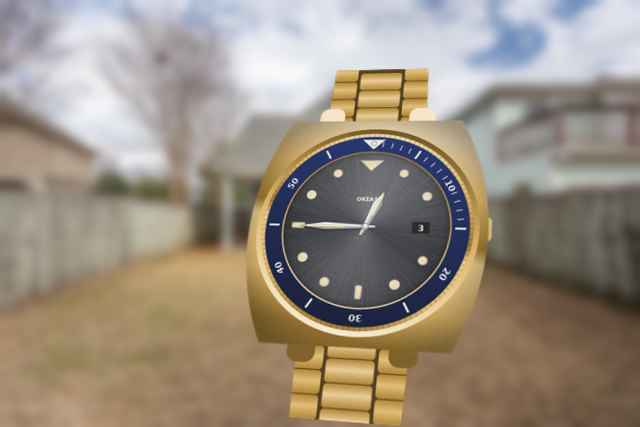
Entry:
h=12 m=45
